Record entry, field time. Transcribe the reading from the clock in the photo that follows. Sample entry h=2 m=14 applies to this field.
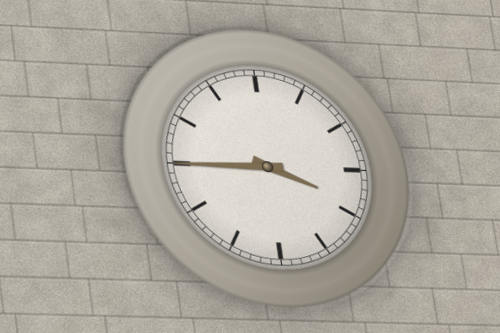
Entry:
h=3 m=45
